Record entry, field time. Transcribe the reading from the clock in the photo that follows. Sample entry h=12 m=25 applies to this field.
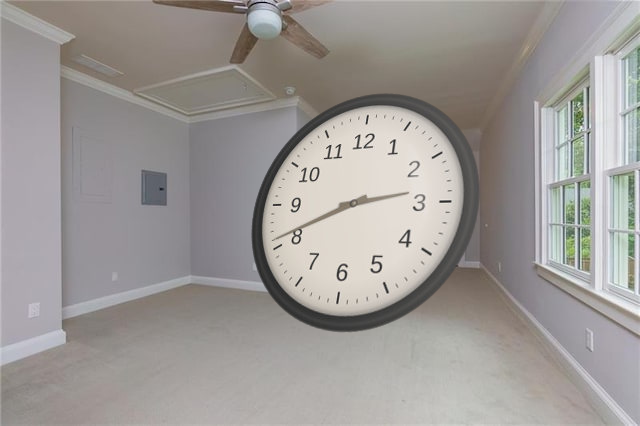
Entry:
h=2 m=41
